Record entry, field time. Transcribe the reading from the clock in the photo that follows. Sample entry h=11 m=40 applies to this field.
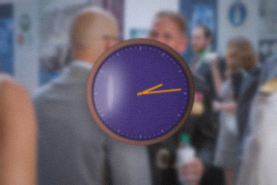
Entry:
h=2 m=14
